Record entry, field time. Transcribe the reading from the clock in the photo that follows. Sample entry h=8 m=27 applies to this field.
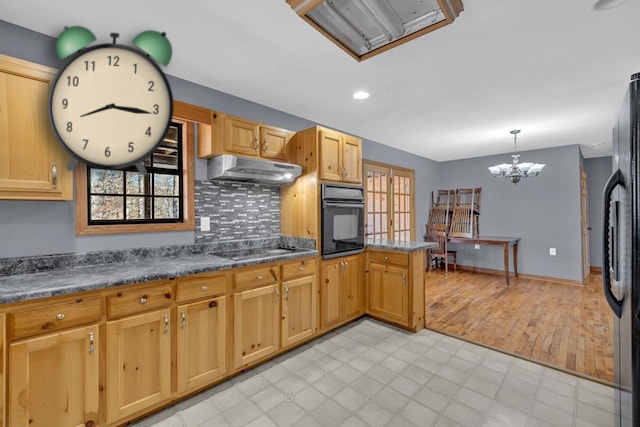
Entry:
h=8 m=16
